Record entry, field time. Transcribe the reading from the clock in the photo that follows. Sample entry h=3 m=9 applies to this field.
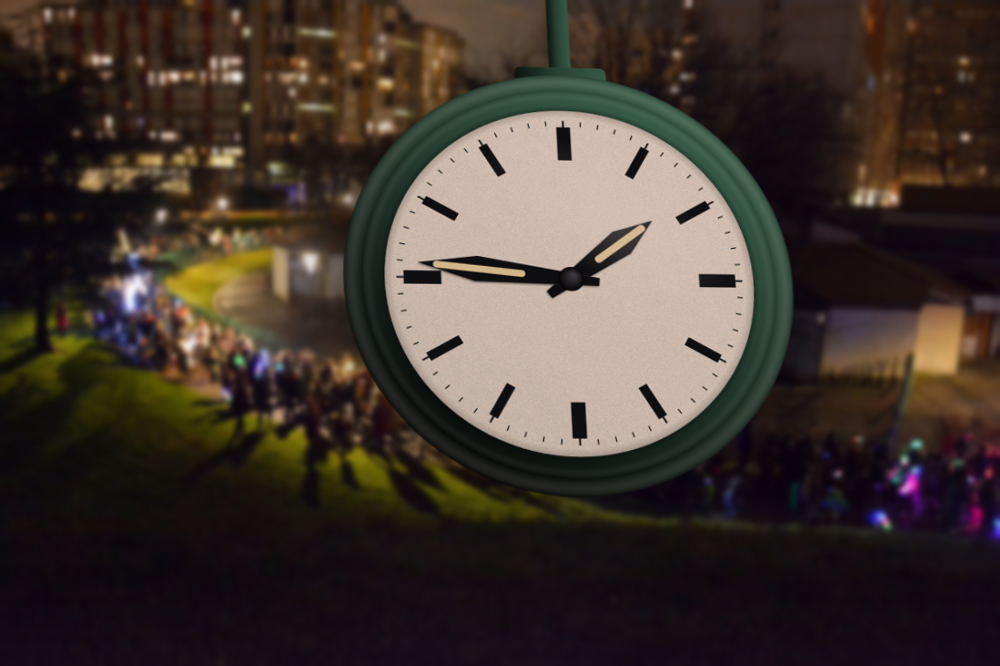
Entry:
h=1 m=46
